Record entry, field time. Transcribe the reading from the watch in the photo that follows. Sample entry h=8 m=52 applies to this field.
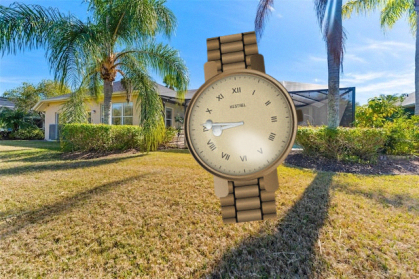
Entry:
h=8 m=46
